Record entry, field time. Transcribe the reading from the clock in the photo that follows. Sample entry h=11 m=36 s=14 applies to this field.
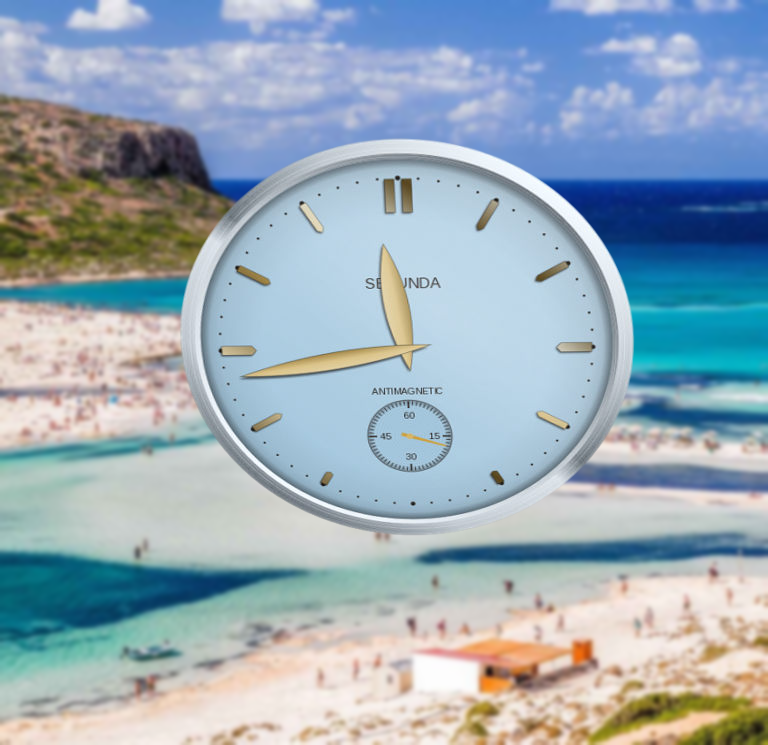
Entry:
h=11 m=43 s=18
